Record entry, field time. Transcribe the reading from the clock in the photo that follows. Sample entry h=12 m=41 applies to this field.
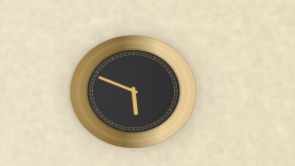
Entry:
h=5 m=49
